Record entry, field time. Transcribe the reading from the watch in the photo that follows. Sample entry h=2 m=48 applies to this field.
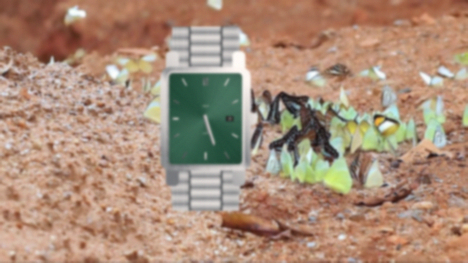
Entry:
h=5 m=27
